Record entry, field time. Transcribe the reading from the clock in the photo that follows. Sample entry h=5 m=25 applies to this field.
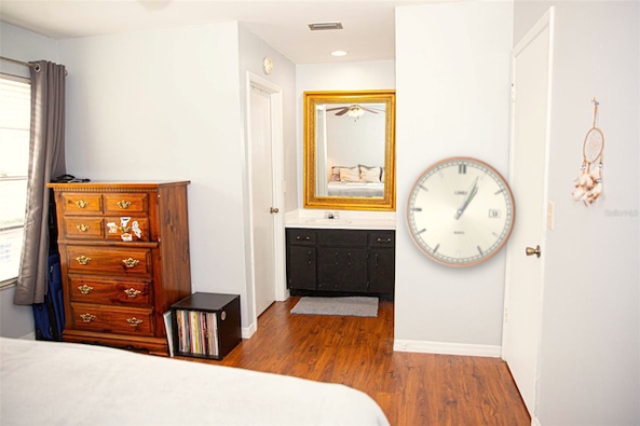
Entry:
h=1 m=4
